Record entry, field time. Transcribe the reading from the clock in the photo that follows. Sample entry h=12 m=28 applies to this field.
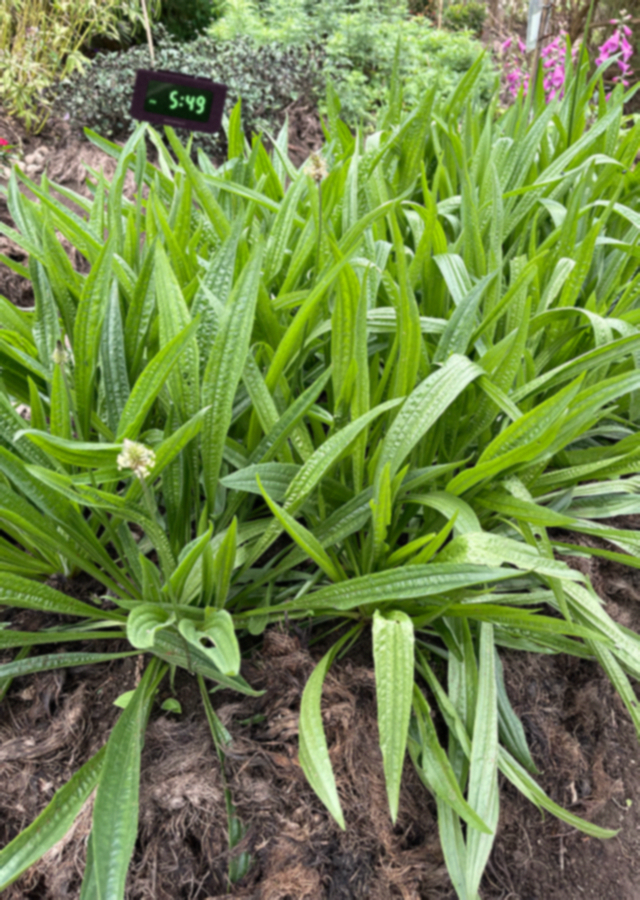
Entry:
h=5 m=49
